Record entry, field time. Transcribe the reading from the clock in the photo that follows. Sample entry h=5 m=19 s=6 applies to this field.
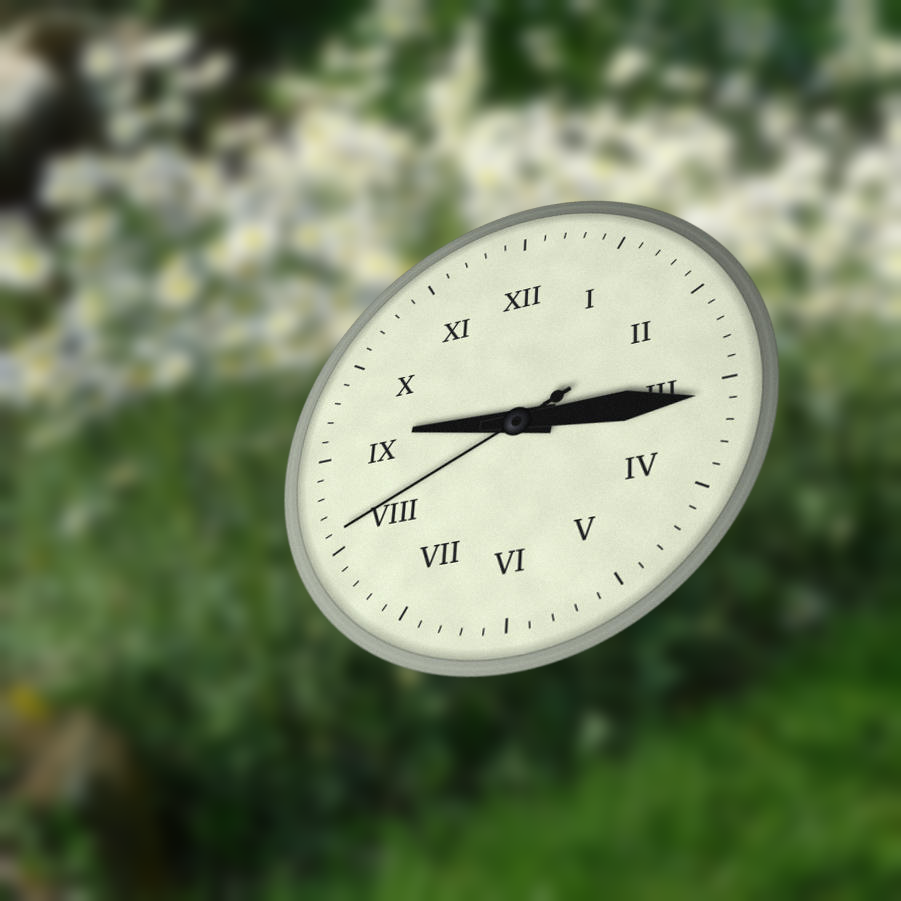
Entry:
h=9 m=15 s=41
